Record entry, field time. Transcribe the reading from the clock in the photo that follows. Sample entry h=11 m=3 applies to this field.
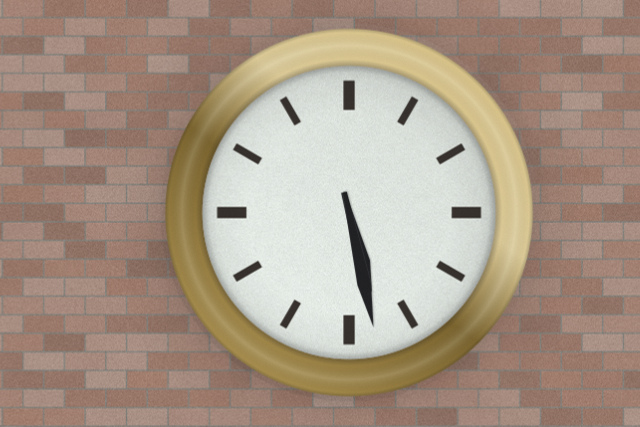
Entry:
h=5 m=28
